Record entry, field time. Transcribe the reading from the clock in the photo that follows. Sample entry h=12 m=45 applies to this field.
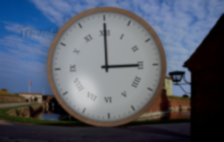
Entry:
h=3 m=0
